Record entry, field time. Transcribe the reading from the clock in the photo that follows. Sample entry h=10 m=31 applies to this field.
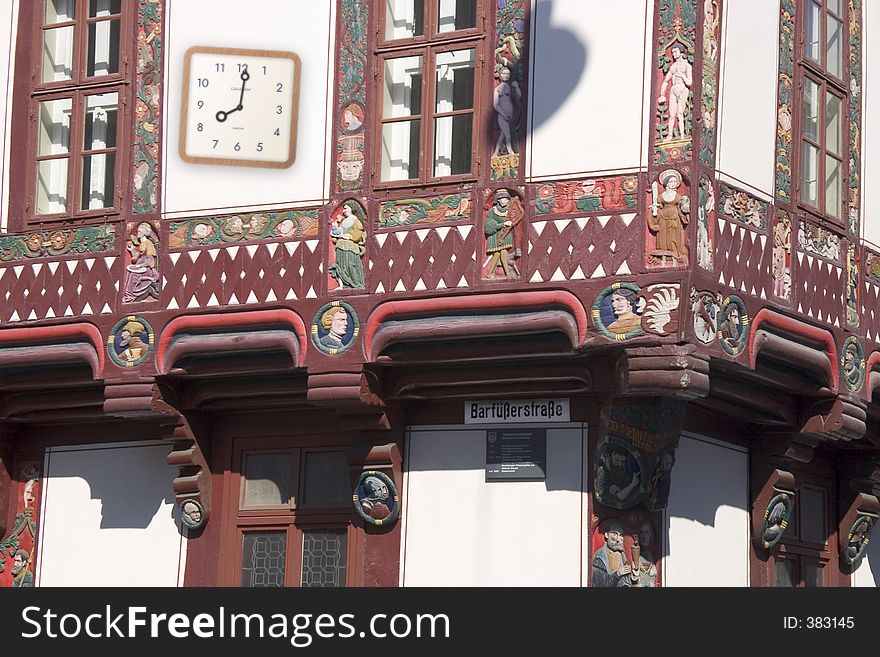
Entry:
h=8 m=1
